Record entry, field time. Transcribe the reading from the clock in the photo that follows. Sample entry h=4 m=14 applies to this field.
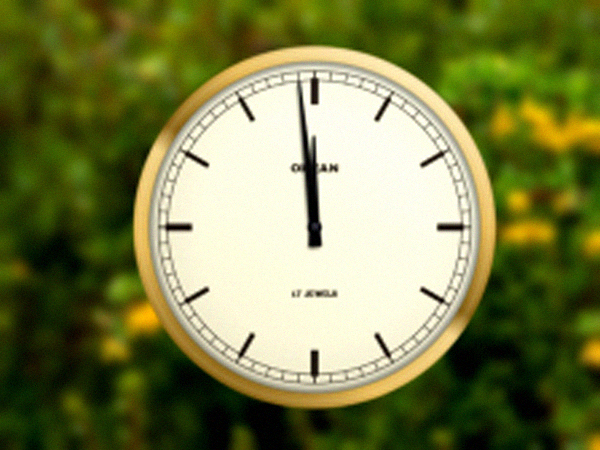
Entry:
h=11 m=59
